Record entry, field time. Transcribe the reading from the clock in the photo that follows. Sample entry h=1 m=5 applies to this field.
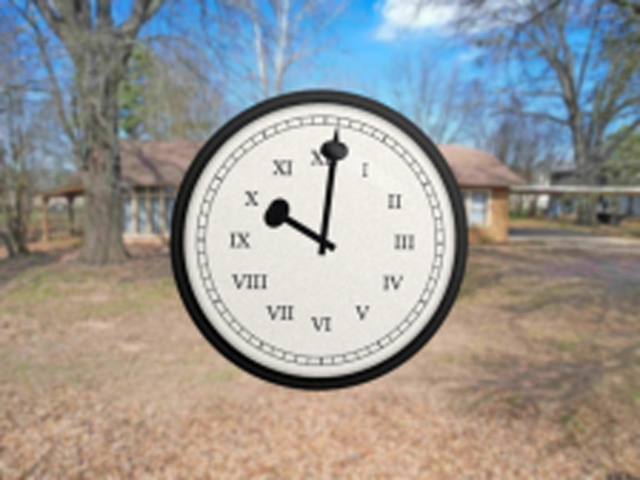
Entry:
h=10 m=1
